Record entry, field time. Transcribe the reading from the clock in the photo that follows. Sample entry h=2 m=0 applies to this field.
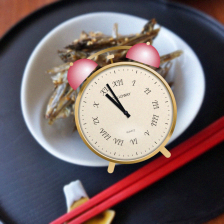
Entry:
h=10 m=57
